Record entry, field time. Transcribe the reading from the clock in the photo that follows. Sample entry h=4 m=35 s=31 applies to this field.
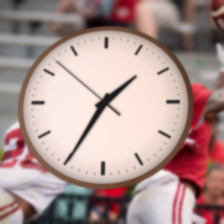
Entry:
h=1 m=34 s=52
